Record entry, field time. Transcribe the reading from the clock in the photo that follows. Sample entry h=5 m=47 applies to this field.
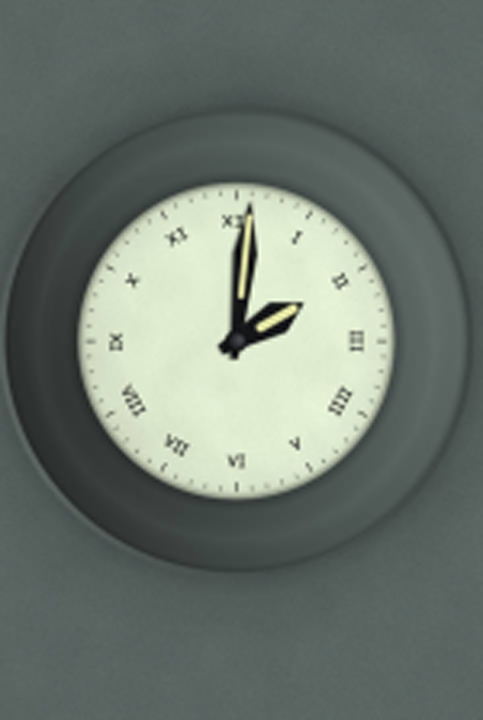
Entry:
h=2 m=1
